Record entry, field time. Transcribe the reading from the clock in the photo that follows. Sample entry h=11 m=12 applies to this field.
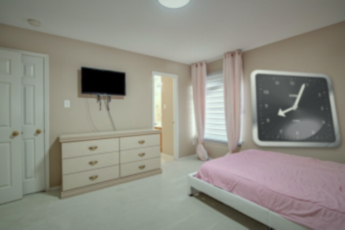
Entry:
h=8 m=4
